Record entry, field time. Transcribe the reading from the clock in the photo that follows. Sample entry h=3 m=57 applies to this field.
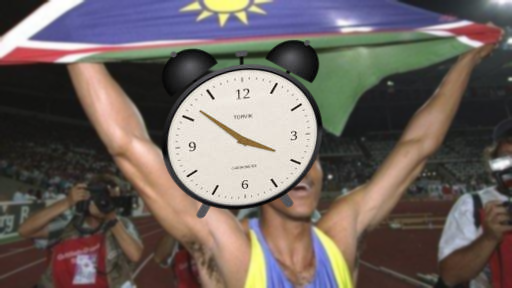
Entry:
h=3 m=52
